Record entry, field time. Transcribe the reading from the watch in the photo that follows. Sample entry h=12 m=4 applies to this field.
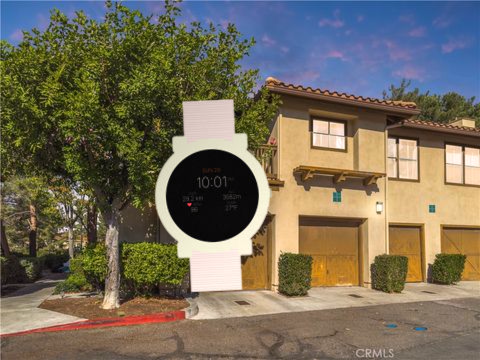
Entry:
h=10 m=1
